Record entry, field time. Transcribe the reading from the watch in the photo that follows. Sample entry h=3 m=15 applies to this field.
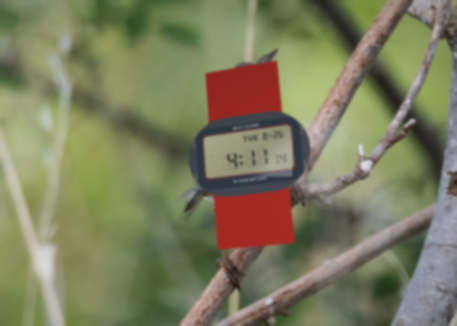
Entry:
h=4 m=11
